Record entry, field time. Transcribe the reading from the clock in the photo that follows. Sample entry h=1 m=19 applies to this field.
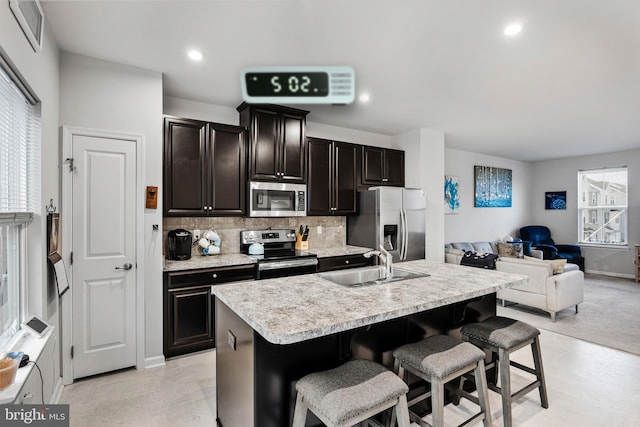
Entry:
h=5 m=2
